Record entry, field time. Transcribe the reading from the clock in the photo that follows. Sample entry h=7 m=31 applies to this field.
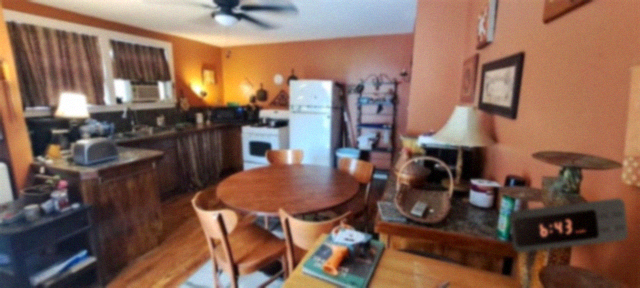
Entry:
h=6 m=43
